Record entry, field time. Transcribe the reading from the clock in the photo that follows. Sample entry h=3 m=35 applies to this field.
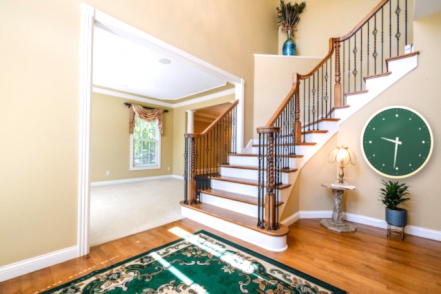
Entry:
h=9 m=31
